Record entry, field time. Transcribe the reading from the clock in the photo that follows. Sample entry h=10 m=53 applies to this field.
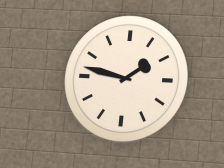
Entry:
h=1 m=47
